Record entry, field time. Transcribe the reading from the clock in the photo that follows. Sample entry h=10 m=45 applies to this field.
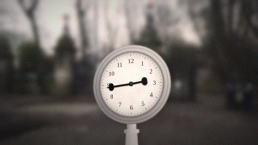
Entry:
h=2 m=44
